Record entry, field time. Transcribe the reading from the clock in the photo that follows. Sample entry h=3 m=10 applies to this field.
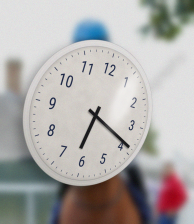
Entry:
h=6 m=19
